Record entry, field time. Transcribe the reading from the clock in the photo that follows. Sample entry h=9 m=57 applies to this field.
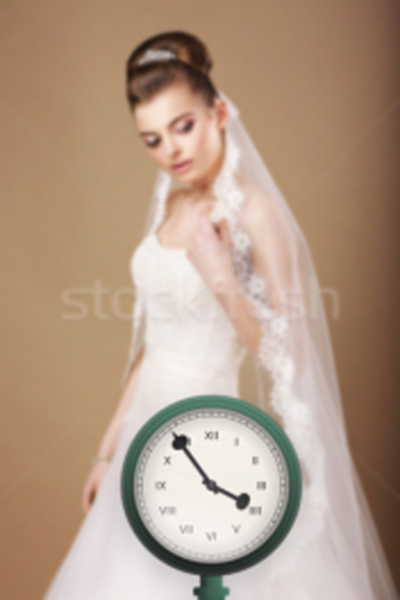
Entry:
h=3 m=54
